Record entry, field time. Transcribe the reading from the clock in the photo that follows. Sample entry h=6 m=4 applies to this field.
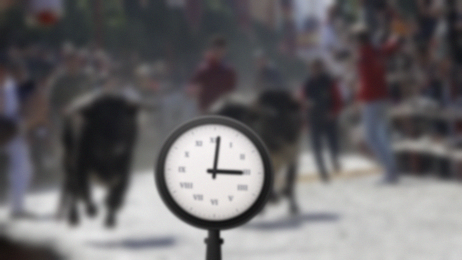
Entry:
h=3 m=1
